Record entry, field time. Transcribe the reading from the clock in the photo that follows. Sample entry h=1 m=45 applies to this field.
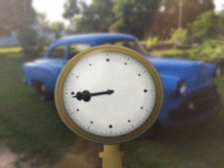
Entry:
h=8 m=44
